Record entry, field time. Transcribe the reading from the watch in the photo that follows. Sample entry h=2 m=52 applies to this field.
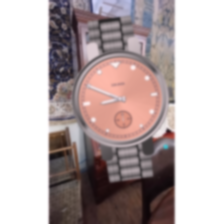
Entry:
h=8 m=50
